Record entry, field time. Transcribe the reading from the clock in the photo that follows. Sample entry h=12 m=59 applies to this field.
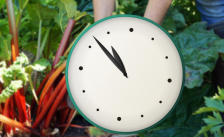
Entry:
h=10 m=52
